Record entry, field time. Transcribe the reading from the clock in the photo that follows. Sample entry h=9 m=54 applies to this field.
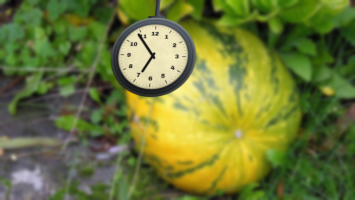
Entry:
h=6 m=54
